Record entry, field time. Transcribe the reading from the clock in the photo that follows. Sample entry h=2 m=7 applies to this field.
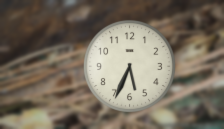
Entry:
h=5 m=34
